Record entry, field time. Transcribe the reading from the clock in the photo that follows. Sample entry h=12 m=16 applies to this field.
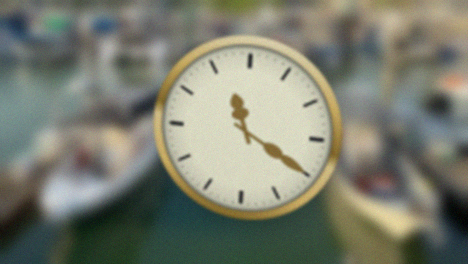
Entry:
h=11 m=20
